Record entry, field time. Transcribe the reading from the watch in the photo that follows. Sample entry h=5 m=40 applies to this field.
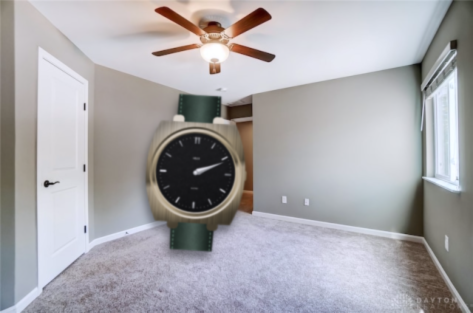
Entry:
h=2 m=11
